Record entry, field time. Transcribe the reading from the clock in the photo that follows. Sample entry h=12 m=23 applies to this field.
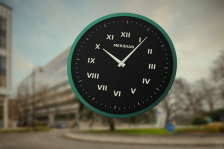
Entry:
h=10 m=6
